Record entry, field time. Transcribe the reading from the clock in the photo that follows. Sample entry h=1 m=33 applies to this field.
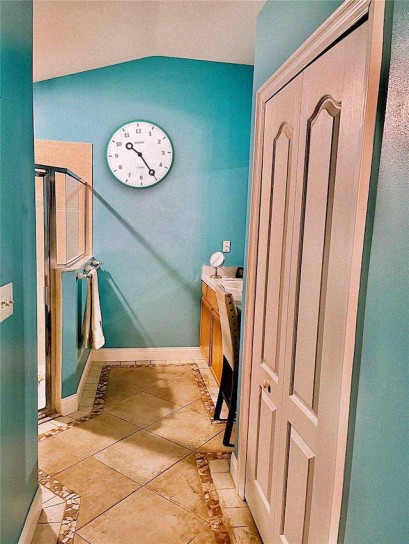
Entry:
h=10 m=25
